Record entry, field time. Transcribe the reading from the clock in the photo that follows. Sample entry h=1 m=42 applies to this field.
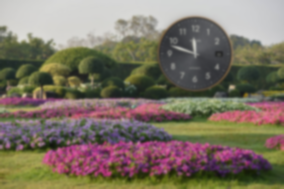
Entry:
h=11 m=48
